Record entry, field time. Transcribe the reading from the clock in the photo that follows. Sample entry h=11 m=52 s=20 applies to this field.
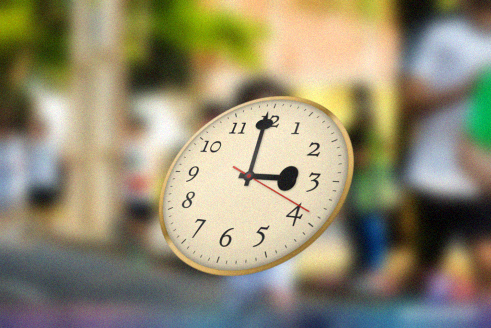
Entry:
h=2 m=59 s=19
